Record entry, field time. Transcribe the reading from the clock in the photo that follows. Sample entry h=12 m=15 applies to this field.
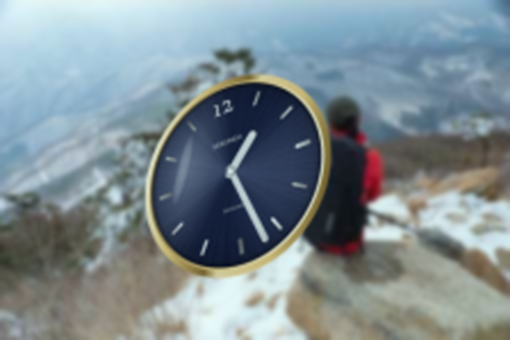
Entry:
h=1 m=27
